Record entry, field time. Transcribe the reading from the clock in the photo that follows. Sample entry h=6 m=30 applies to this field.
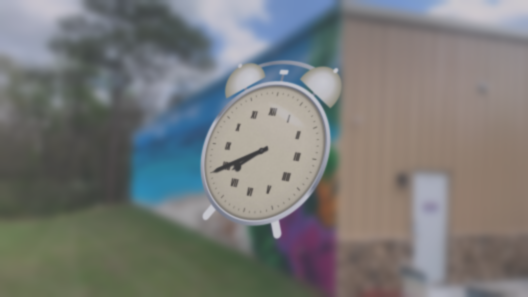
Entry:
h=7 m=40
